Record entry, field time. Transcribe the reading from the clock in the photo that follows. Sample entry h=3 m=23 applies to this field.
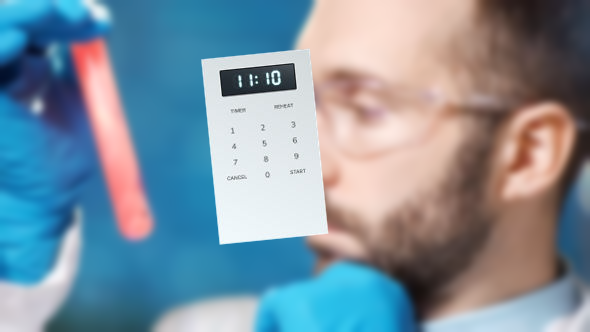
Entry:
h=11 m=10
